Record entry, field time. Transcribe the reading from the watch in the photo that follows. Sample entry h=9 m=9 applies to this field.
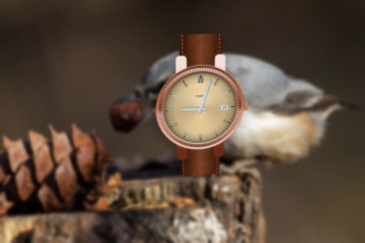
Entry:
h=9 m=3
